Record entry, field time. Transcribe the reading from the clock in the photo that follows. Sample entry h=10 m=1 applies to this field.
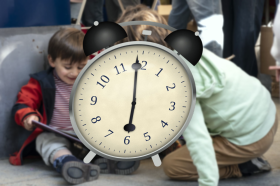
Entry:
h=5 m=59
